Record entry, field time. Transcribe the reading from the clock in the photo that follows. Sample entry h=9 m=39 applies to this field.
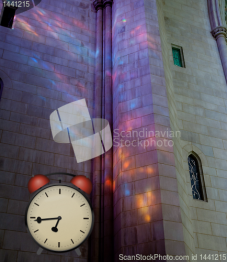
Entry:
h=6 m=44
